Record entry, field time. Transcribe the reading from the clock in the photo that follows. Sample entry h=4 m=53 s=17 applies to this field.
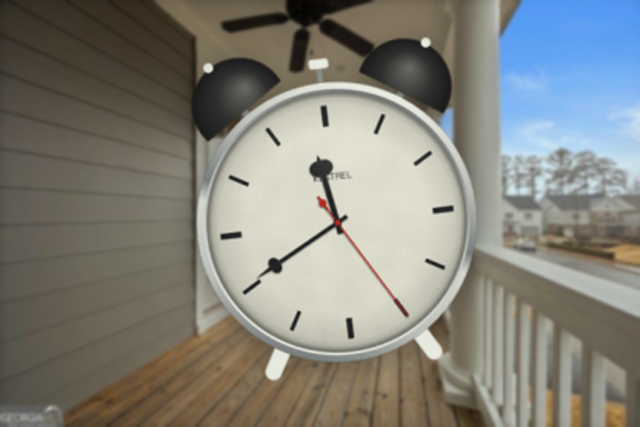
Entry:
h=11 m=40 s=25
